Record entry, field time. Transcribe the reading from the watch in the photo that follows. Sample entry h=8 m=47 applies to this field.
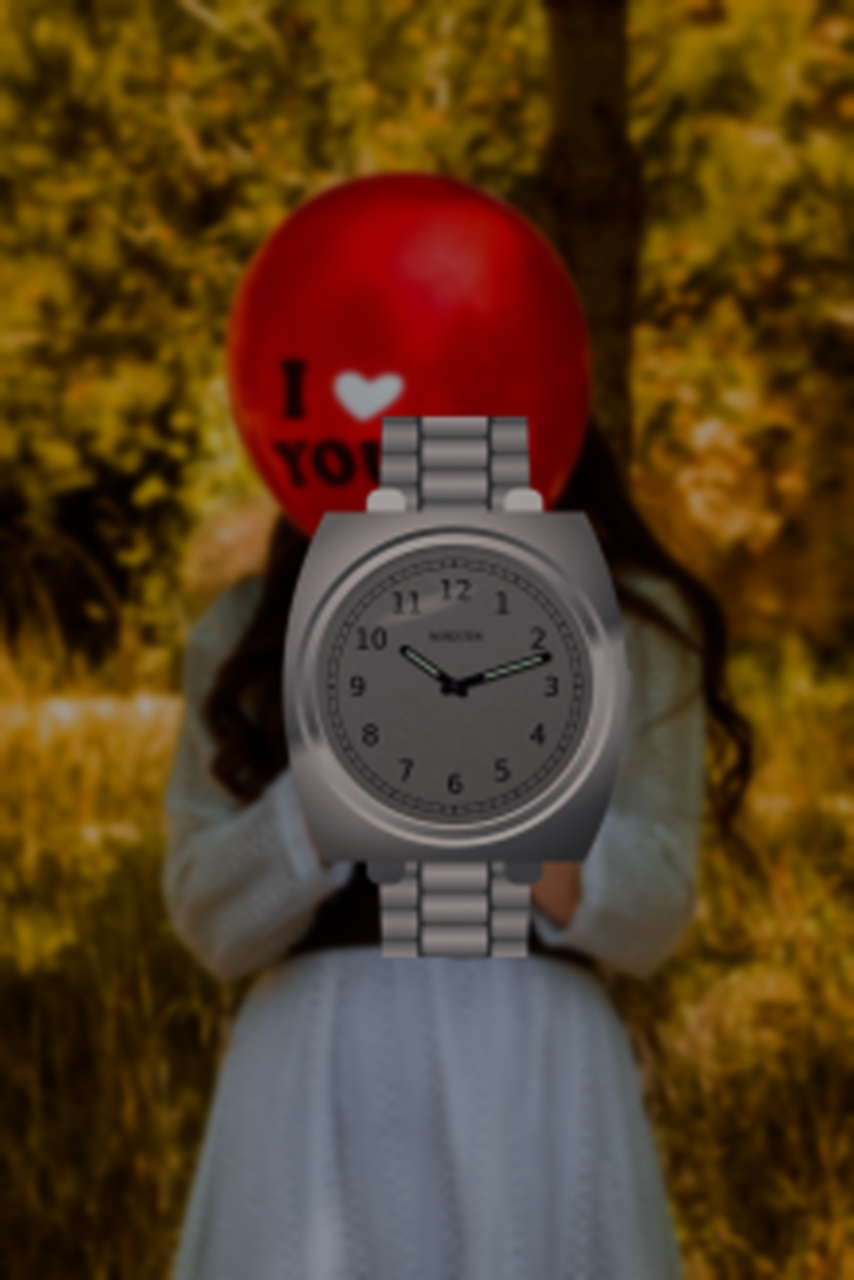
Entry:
h=10 m=12
